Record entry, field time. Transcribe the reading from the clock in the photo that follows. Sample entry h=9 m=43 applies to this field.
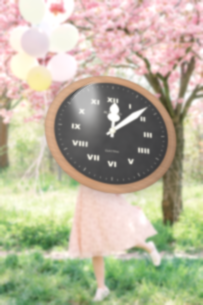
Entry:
h=12 m=8
